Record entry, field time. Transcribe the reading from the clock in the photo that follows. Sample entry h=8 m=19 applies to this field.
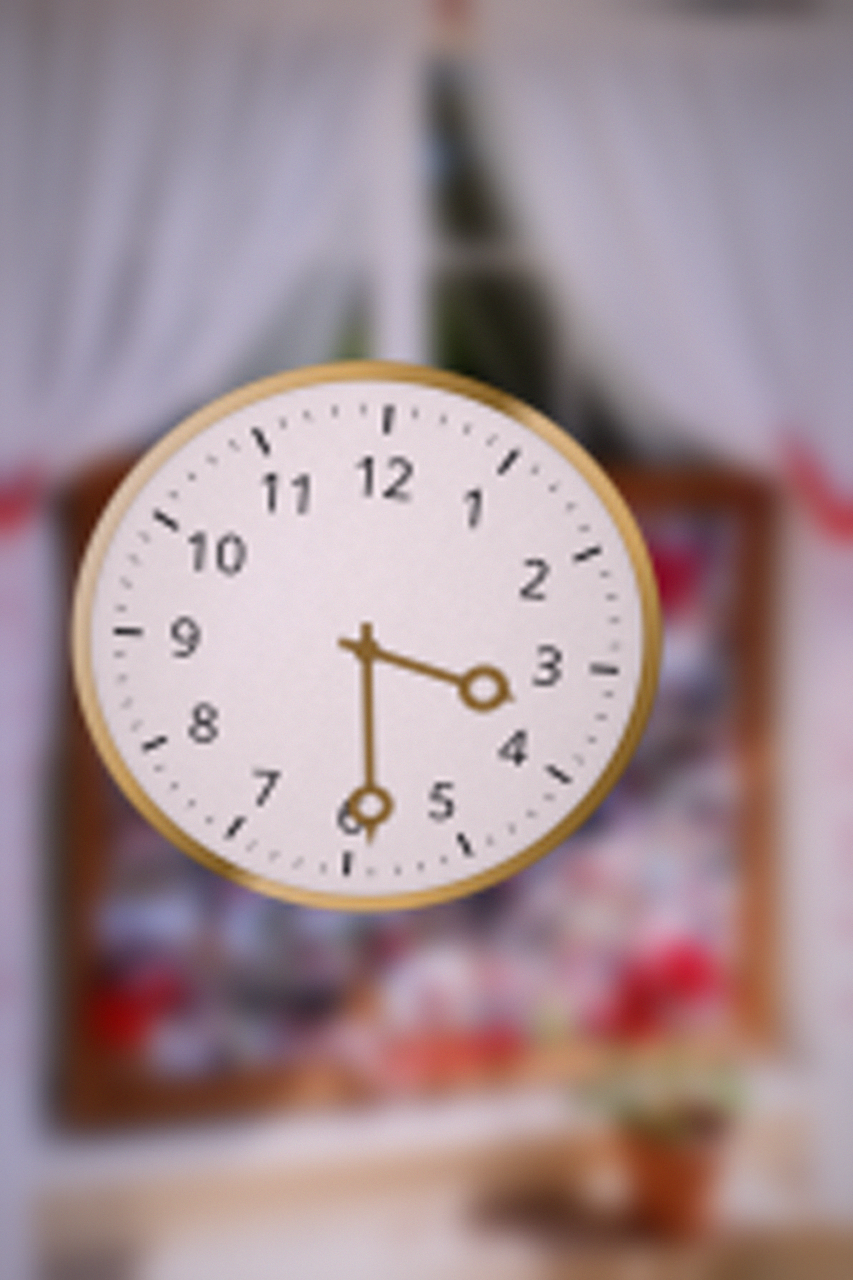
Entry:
h=3 m=29
